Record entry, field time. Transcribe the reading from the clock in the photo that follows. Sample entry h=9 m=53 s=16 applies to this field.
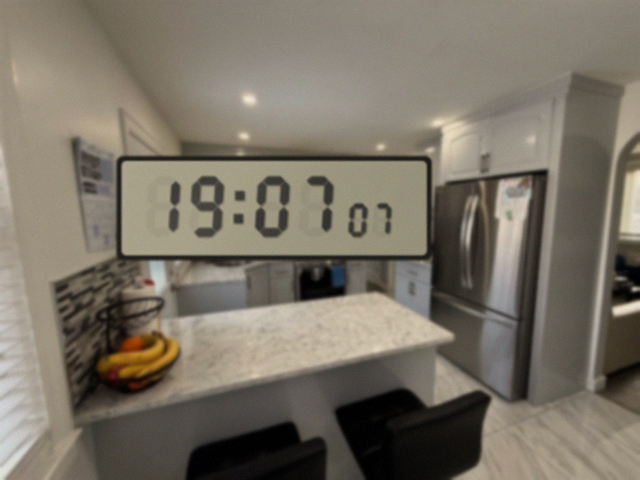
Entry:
h=19 m=7 s=7
